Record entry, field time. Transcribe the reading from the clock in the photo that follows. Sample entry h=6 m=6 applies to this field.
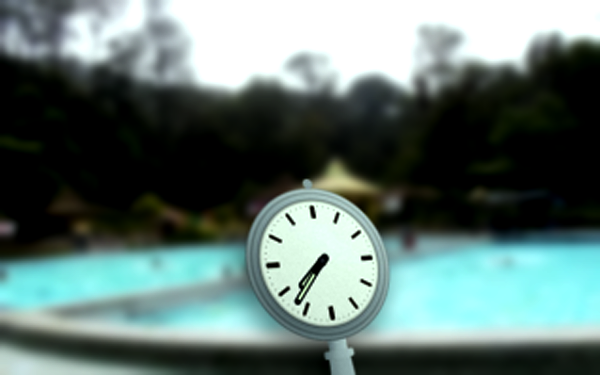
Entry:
h=7 m=37
